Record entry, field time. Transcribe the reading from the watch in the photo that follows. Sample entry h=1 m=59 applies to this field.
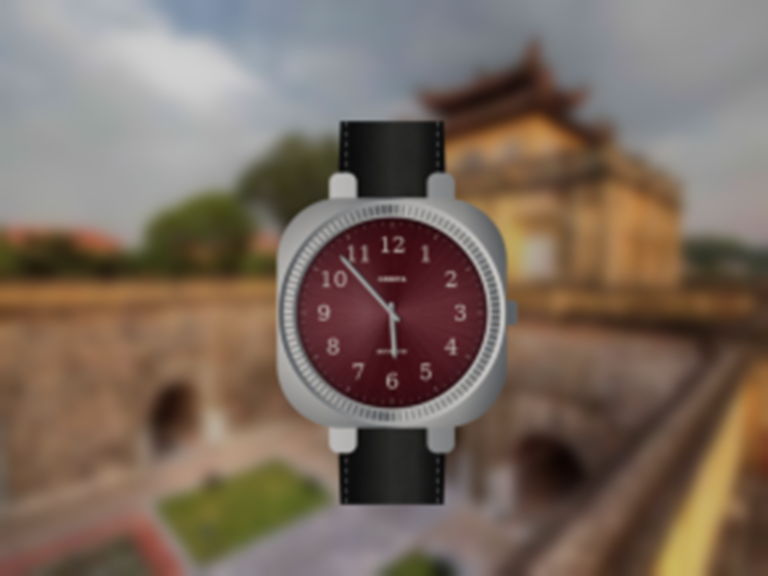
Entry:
h=5 m=53
